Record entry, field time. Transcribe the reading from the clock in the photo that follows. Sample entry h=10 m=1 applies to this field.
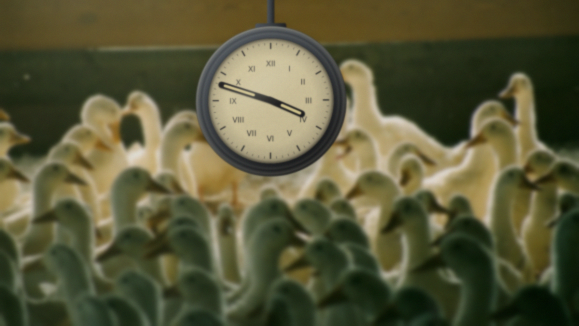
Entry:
h=3 m=48
